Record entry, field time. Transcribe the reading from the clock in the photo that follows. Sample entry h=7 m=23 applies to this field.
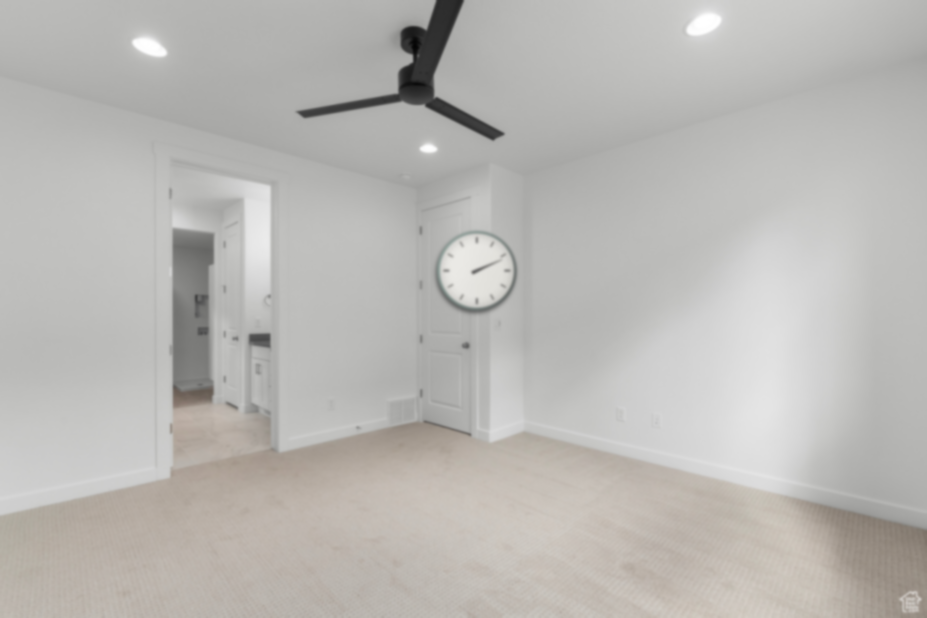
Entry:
h=2 m=11
